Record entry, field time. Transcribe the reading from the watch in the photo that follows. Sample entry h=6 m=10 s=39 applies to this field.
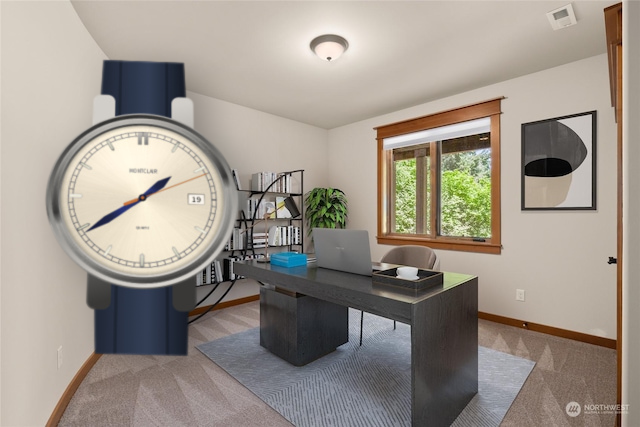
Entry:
h=1 m=39 s=11
